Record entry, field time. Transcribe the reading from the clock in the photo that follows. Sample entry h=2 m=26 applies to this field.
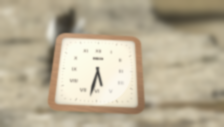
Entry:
h=5 m=32
